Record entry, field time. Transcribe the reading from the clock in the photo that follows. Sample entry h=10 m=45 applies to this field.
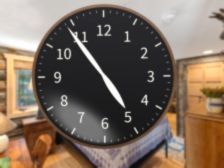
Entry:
h=4 m=54
